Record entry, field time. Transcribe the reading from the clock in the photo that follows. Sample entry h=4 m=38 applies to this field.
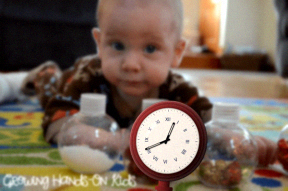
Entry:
h=12 m=41
